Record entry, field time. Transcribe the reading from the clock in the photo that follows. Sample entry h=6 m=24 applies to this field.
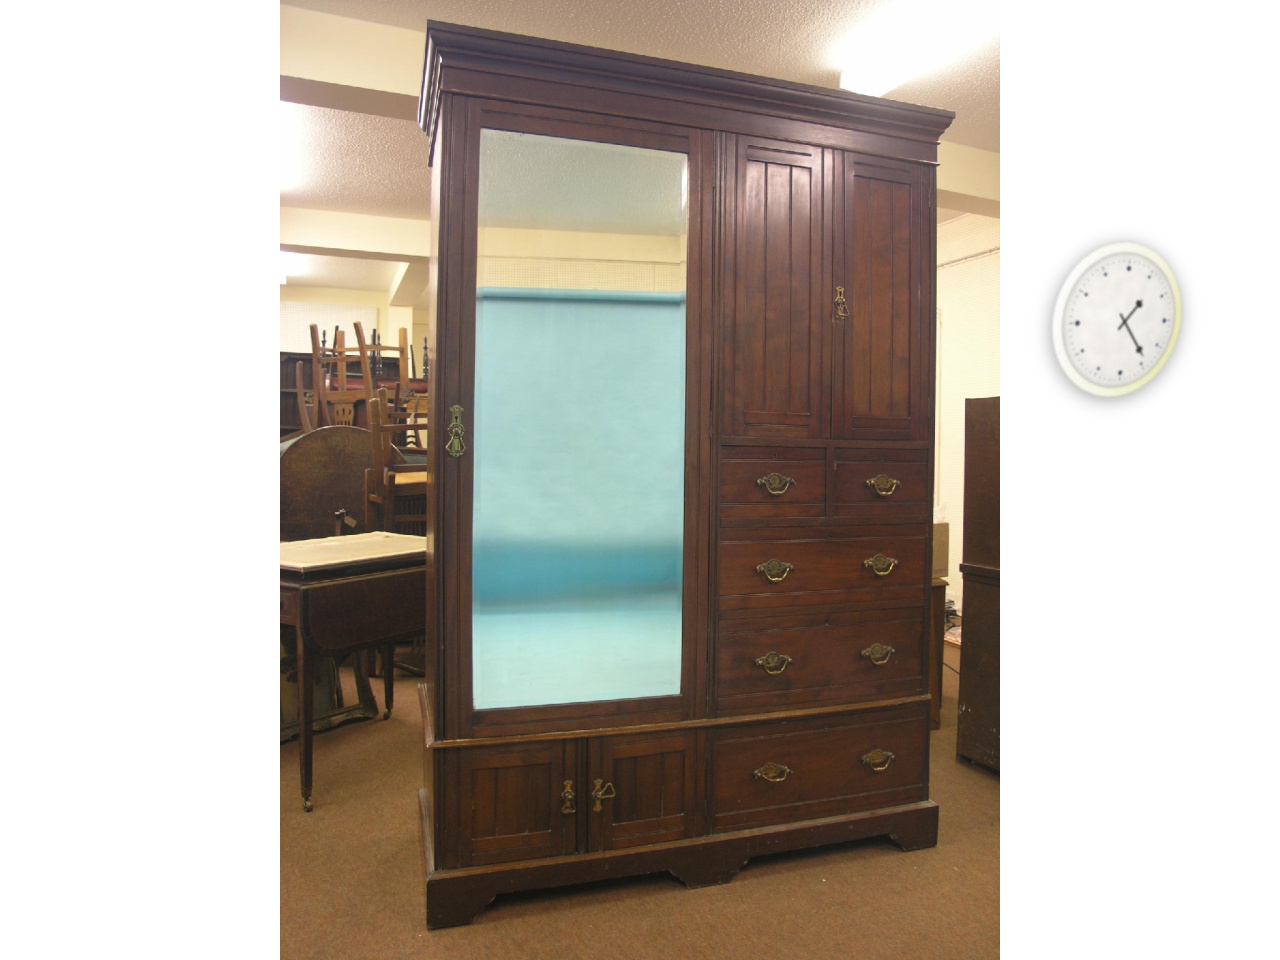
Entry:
h=1 m=24
